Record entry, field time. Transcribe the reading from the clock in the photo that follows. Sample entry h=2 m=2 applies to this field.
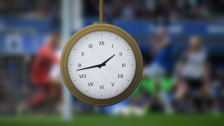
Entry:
h=1 m=43
